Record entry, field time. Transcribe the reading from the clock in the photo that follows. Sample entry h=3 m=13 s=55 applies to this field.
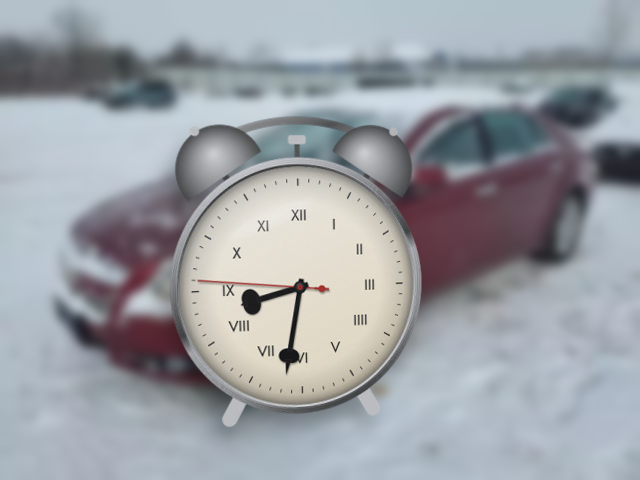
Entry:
h=8 m=31 s=46
